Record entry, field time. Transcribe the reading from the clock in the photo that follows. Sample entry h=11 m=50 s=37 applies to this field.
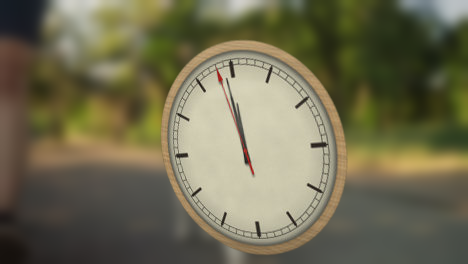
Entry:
h=11 m=58 s=58
